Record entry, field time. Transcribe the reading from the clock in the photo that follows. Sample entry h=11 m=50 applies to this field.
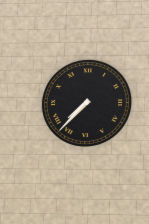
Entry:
h=7 m=37
